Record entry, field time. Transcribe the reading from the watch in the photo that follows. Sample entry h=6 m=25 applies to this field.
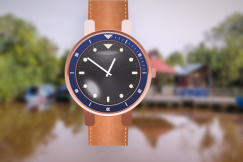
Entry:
h=12 m=51
